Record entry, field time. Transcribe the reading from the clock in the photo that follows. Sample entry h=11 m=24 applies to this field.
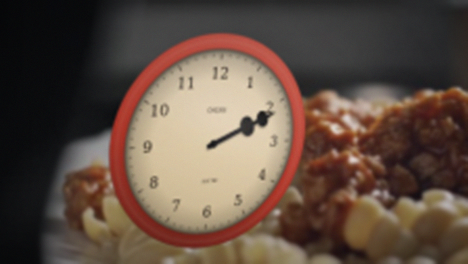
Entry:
h=2 m=11
